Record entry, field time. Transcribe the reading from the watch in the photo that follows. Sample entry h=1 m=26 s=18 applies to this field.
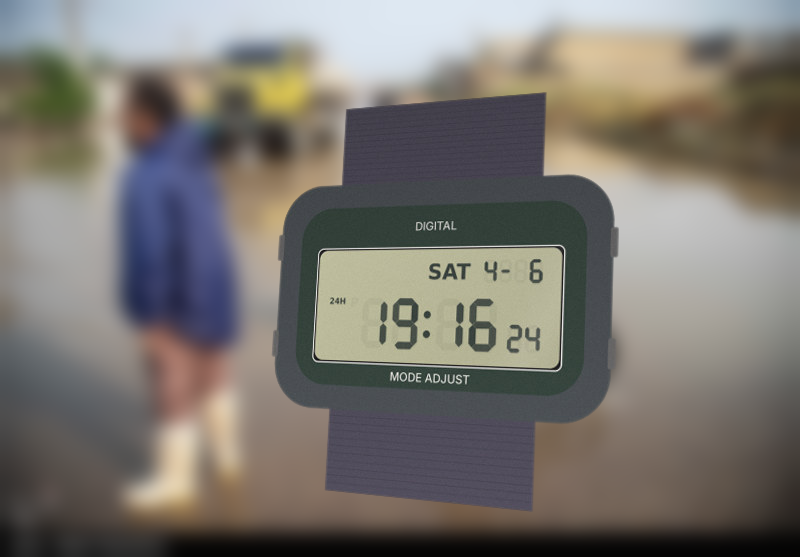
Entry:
h=19 m=16 s=24
